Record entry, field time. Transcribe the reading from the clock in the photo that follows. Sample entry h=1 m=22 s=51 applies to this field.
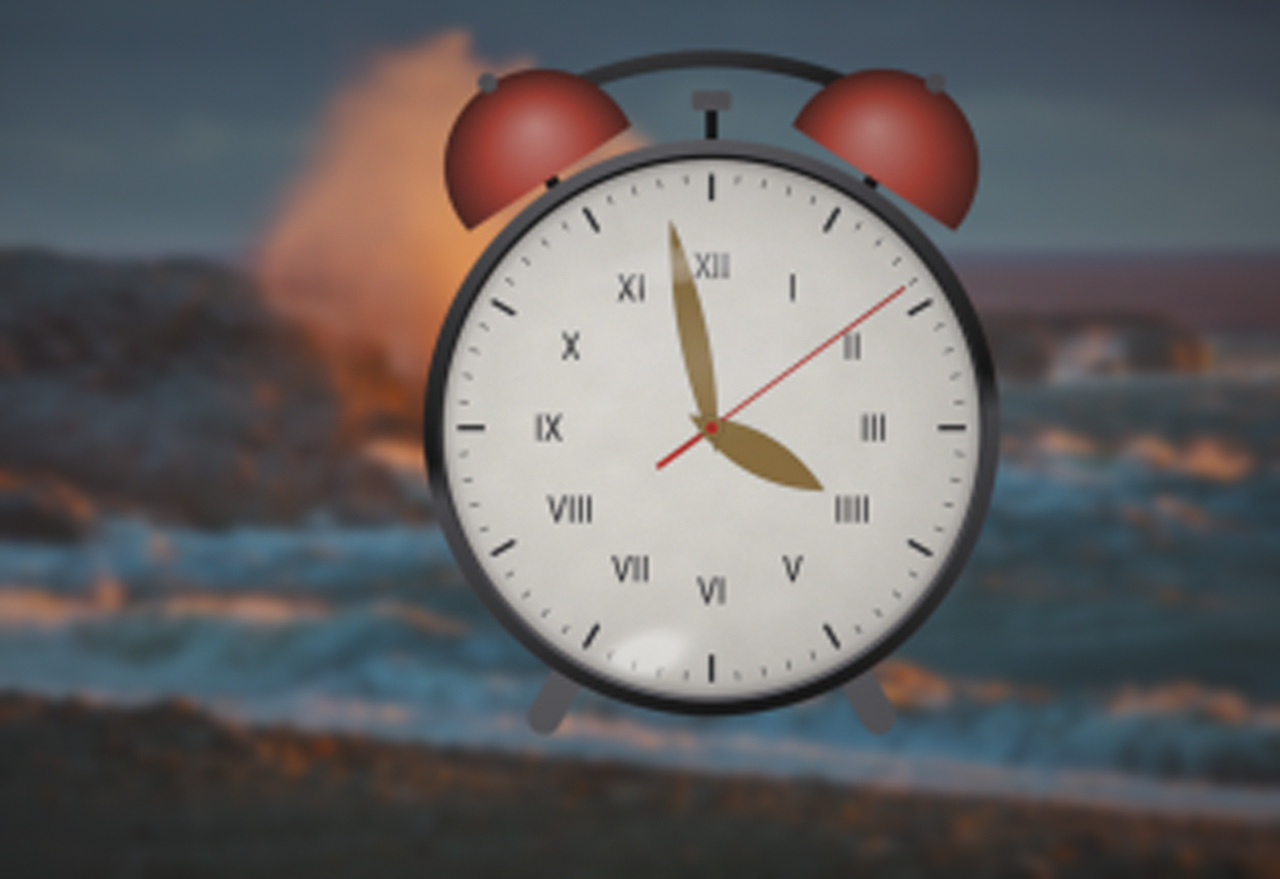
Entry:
h=3 m=58 s=9
